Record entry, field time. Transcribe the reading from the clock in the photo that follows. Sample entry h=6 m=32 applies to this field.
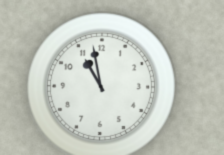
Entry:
h=10 m=58
